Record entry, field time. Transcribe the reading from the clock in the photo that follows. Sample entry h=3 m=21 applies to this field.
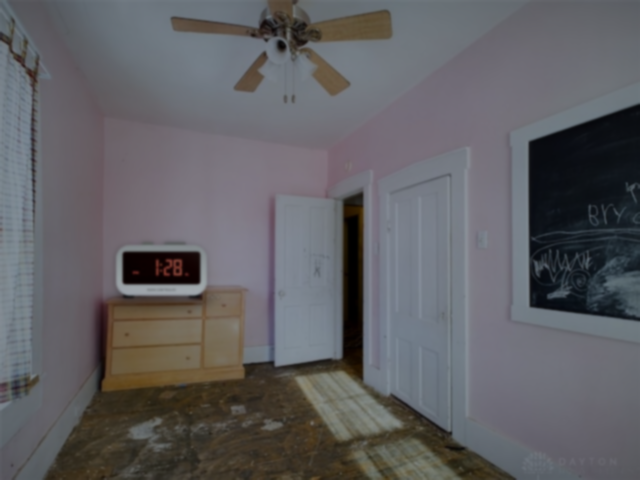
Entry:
h=1 m=28
